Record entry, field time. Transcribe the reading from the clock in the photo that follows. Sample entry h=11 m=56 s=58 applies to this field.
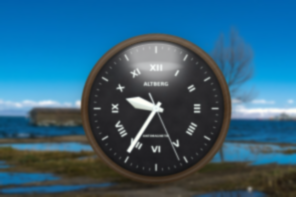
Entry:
h=9 m=35 s=26
